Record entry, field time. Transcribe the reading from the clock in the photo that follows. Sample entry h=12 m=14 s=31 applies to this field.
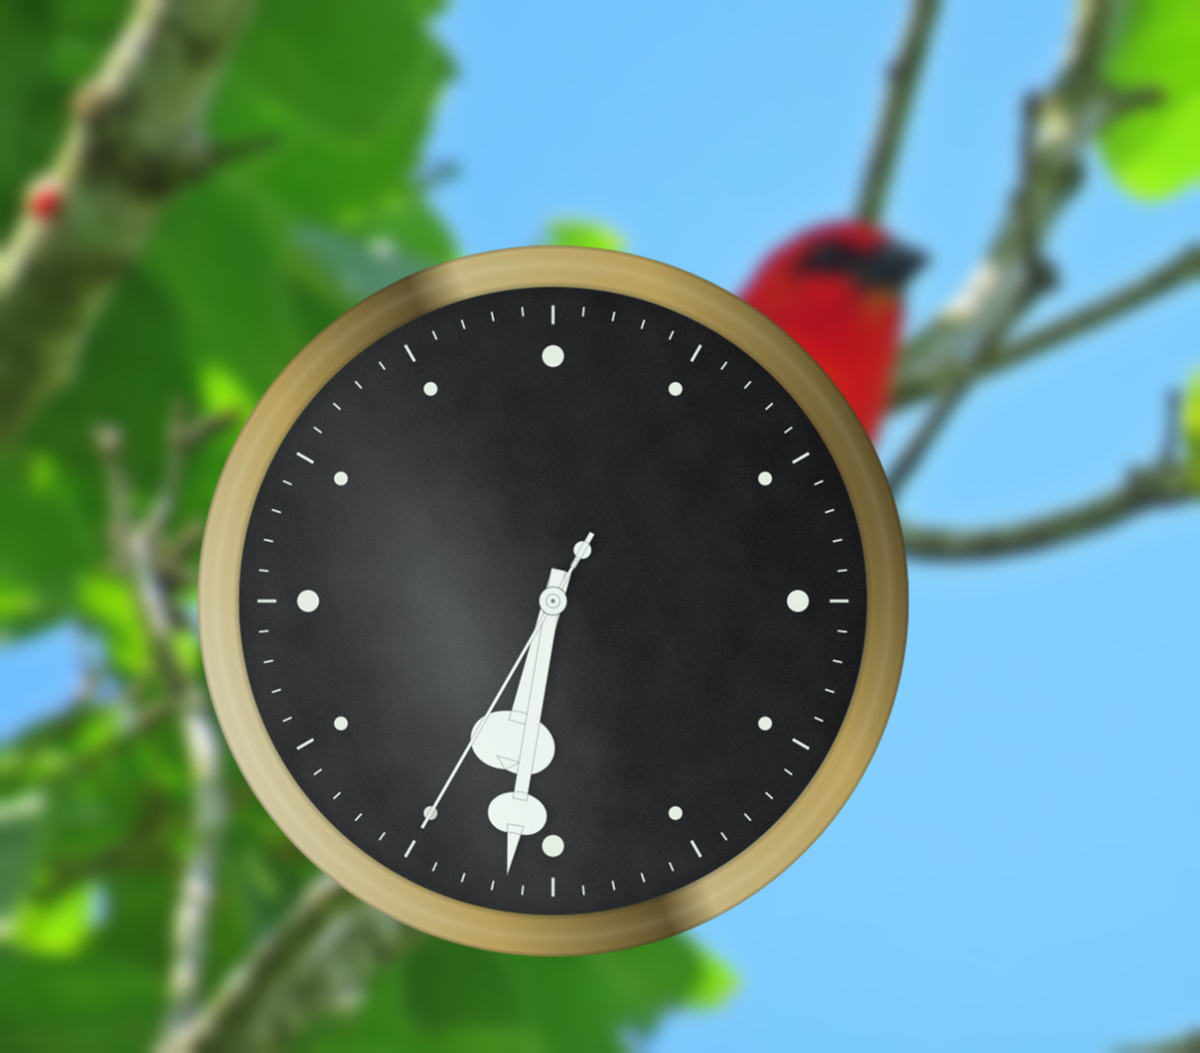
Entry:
h=6 m=31 s=35
